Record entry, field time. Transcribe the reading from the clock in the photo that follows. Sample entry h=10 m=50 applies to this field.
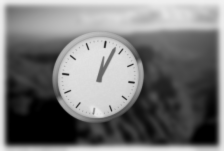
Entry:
h=12 m=3
